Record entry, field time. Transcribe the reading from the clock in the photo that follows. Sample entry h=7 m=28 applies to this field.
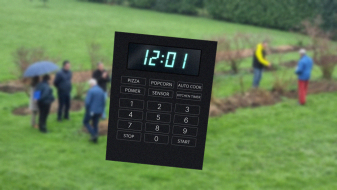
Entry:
h=12 m=1
